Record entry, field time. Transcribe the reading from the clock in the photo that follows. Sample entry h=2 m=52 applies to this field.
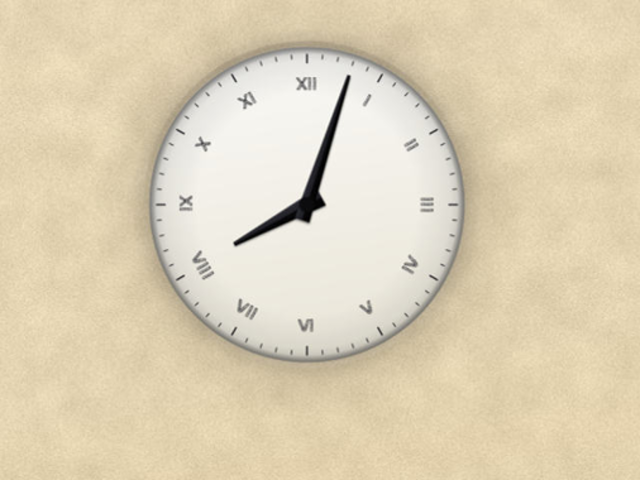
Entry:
h=8 m=3
